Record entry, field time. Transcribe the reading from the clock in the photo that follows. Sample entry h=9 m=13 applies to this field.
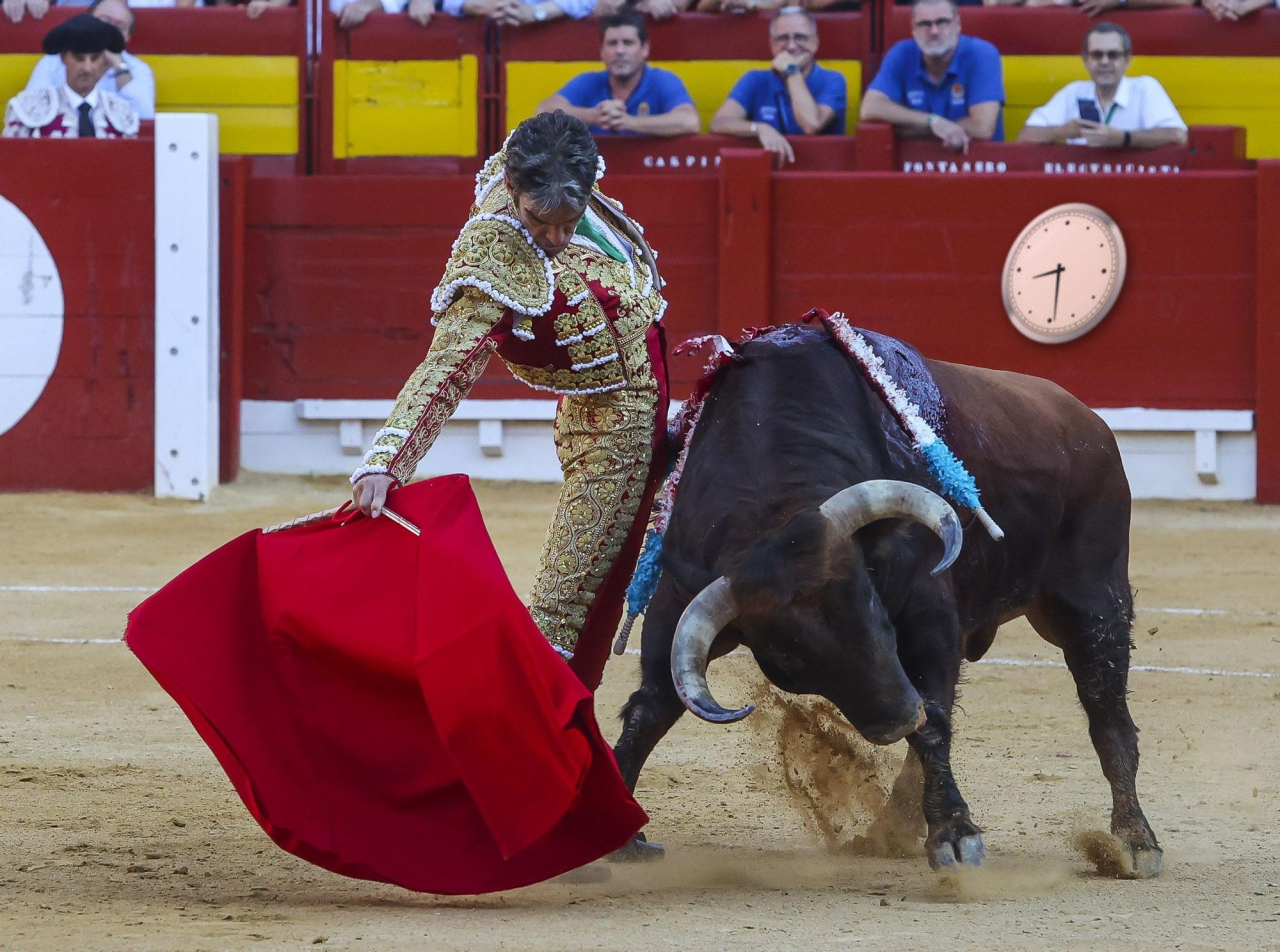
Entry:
h=8 m=29
